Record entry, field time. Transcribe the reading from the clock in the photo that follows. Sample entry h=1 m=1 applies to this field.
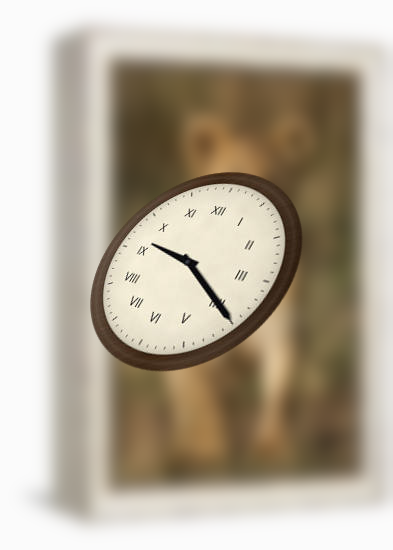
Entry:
h=9 m=20
